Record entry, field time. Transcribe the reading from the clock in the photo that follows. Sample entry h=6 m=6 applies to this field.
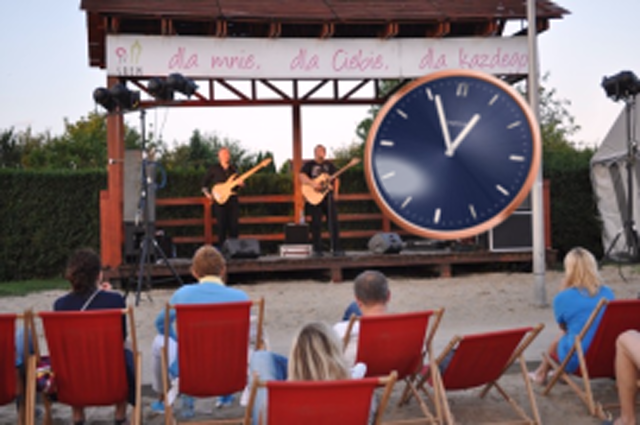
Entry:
h=12 m=56
